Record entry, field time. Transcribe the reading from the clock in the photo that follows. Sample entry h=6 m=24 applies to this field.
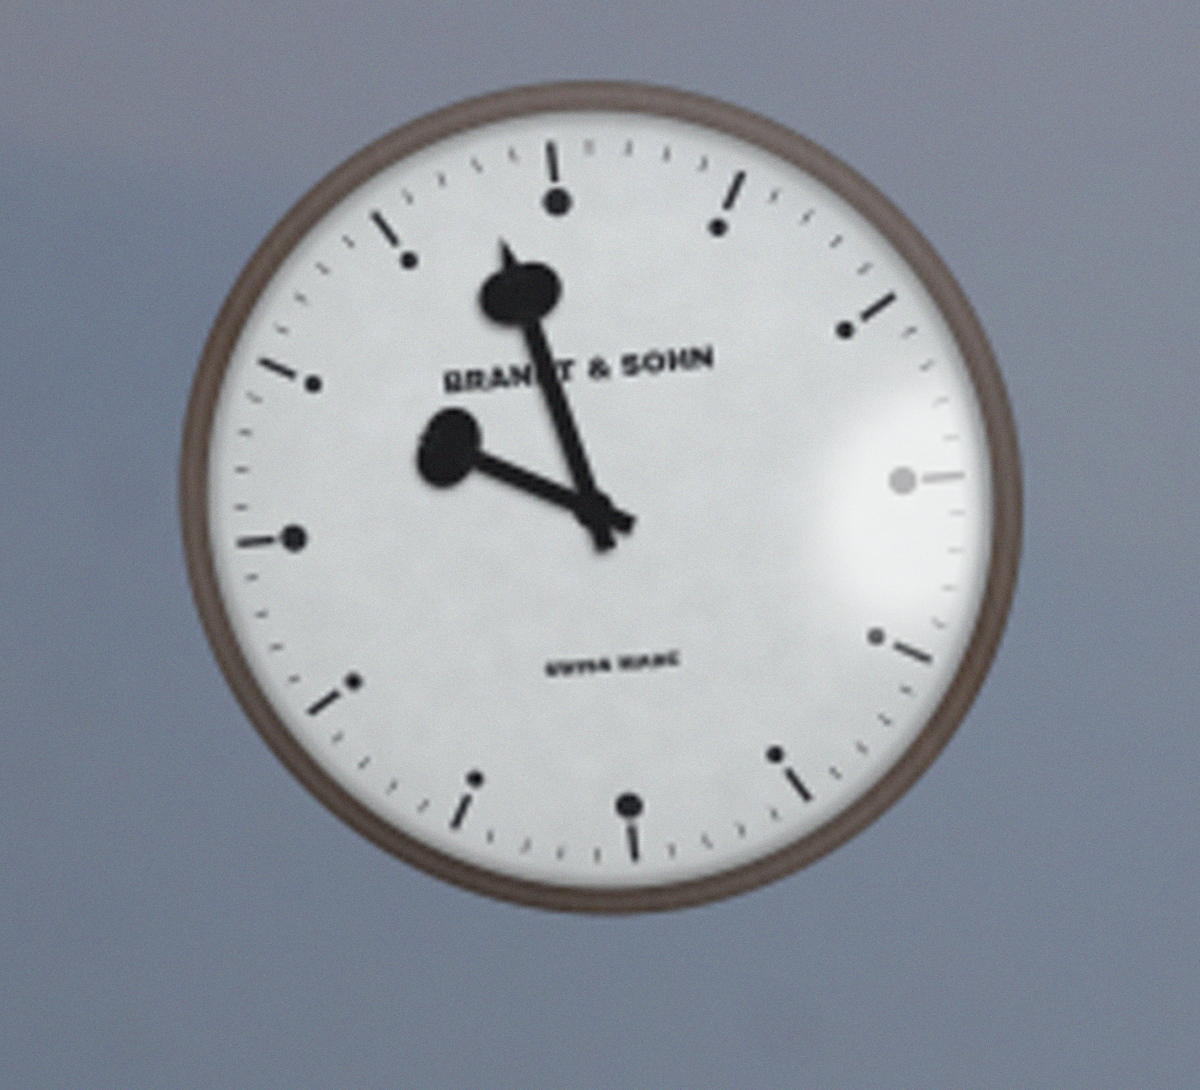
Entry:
h=9 m=58
